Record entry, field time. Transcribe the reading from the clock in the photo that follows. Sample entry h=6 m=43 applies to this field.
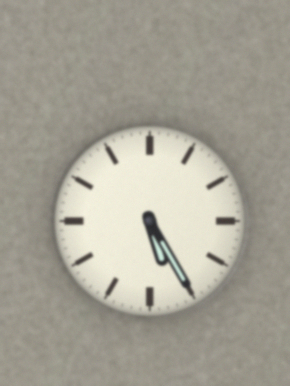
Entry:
h=5 m=25
